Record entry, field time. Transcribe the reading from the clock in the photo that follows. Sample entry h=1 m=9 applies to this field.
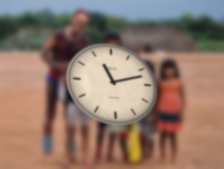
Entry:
h=11 m=12
